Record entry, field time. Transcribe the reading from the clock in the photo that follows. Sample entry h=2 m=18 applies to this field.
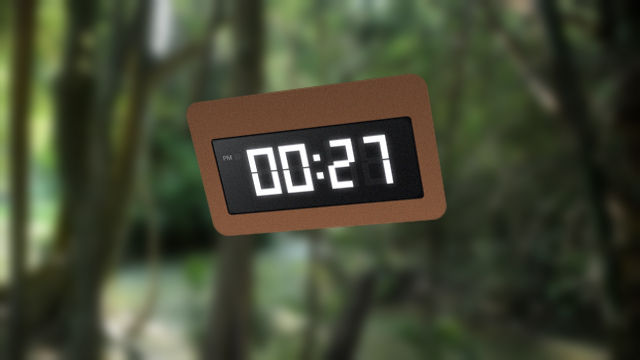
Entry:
h=0 m=27
